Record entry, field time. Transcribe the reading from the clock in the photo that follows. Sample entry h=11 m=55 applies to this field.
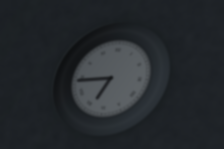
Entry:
h=6 m=44
